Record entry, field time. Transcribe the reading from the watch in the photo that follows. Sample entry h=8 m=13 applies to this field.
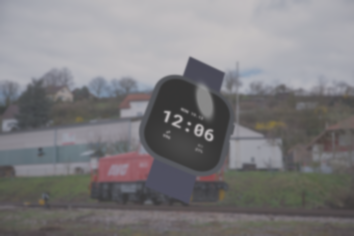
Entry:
h=12 m=6
